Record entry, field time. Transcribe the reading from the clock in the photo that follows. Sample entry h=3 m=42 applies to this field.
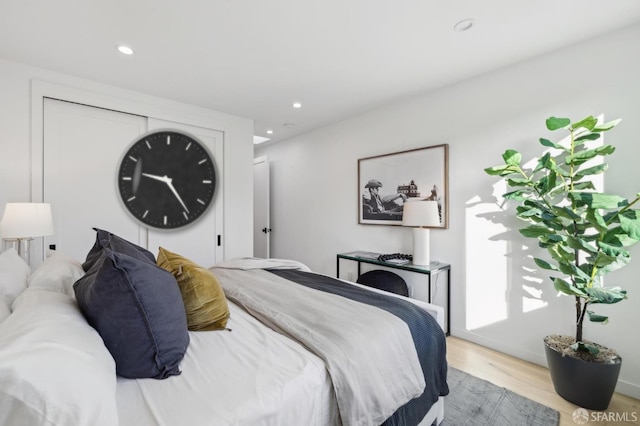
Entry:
h=9 m=24
